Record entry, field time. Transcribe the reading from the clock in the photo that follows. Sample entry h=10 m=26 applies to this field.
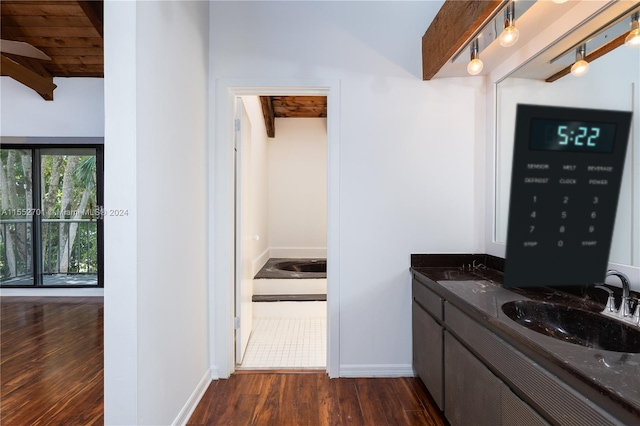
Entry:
h=5 m=22
